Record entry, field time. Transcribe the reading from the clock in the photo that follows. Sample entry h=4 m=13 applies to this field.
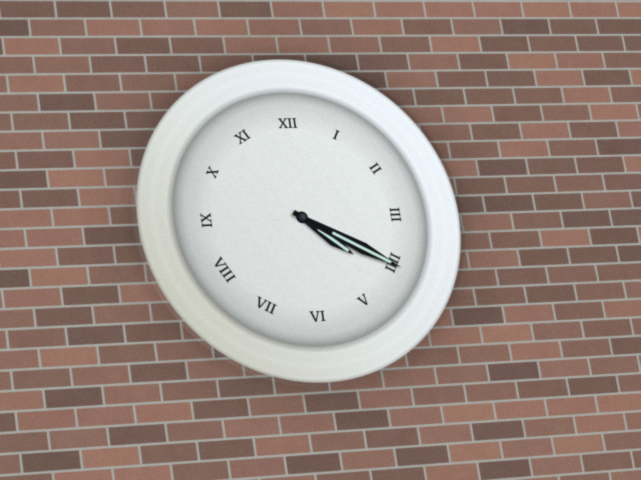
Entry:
h=4 m=20
